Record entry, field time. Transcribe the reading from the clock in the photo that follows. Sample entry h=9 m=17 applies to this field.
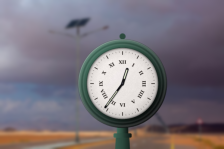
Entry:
h=12 m=36
